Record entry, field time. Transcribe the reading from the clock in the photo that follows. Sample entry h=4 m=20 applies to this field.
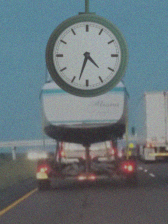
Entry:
h=4 m=33
